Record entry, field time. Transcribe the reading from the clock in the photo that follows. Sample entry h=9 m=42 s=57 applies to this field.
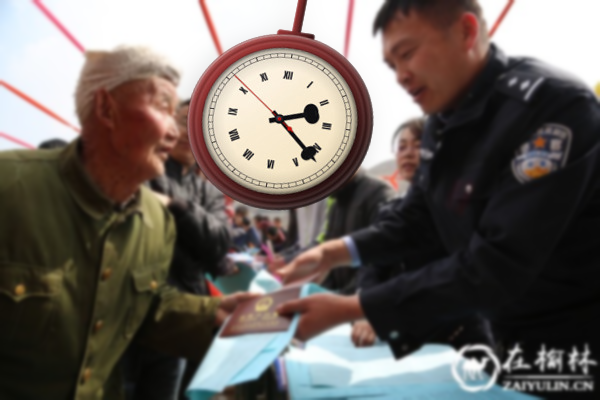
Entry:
h=2 m=21 s=51
